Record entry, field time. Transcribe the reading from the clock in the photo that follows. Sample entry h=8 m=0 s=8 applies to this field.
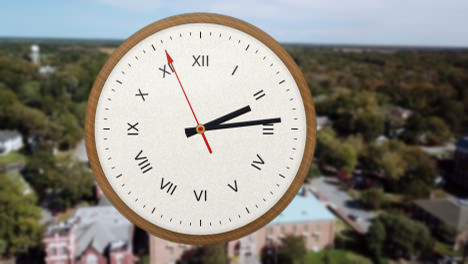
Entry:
h=2 m=13 s=56
